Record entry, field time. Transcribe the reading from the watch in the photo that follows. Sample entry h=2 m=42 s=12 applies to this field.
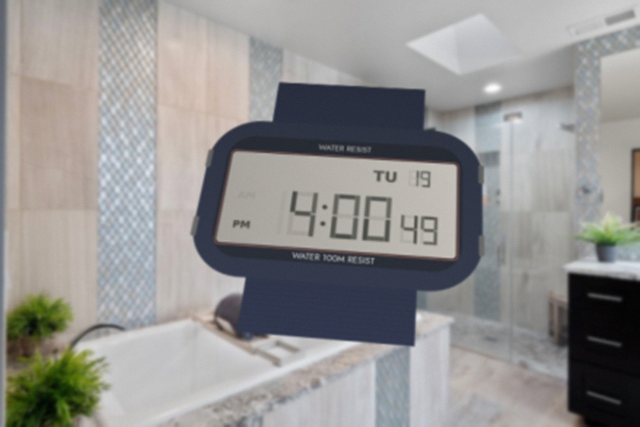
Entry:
h=4 m=0 s=49
